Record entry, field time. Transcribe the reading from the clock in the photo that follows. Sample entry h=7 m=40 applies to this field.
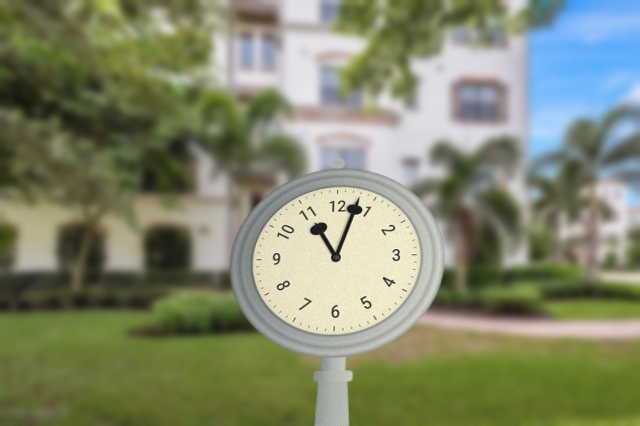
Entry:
h=11 m=3
